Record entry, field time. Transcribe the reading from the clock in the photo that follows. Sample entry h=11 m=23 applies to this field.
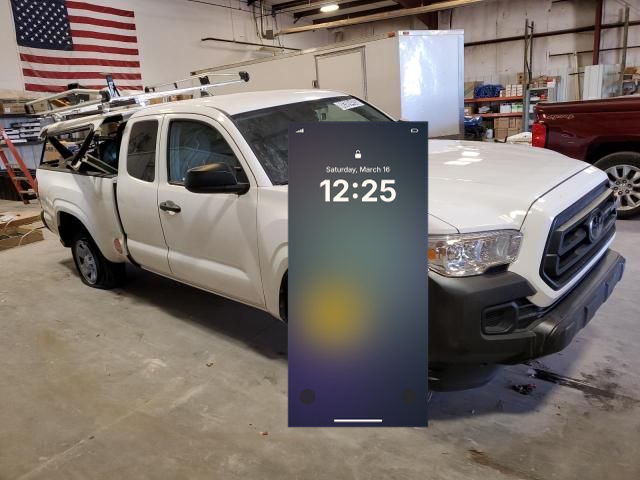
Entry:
h=12 m=25
